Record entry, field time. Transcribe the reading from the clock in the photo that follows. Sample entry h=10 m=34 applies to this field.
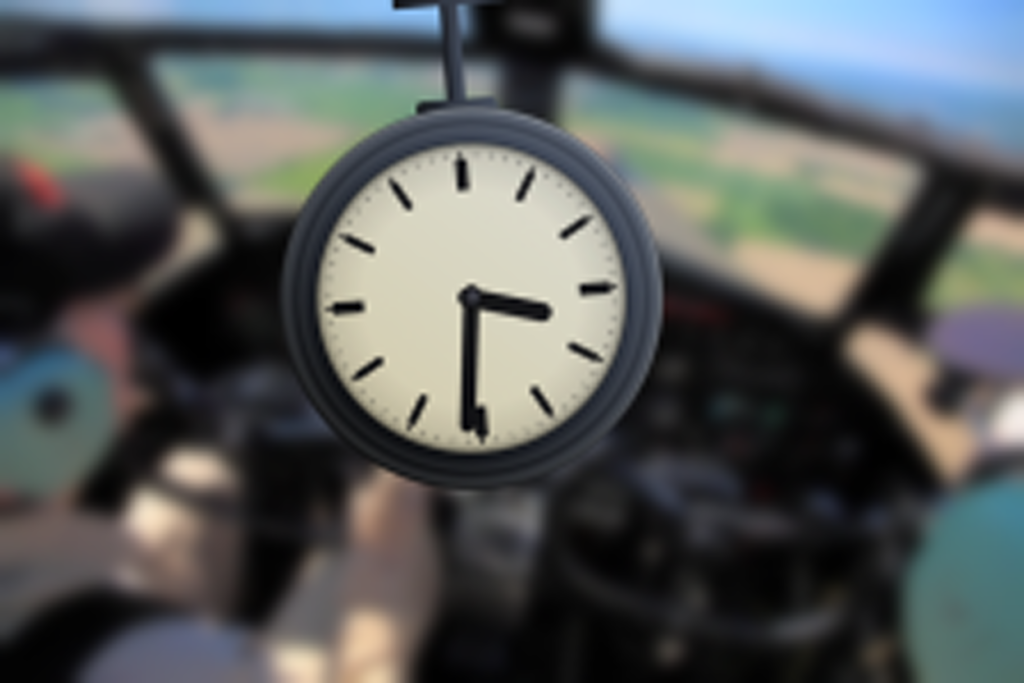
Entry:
h=3 m=31
